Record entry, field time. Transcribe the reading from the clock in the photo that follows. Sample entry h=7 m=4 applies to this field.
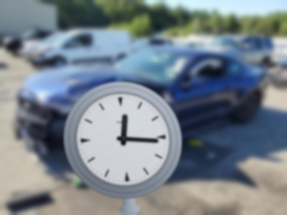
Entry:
h=12 m=16
